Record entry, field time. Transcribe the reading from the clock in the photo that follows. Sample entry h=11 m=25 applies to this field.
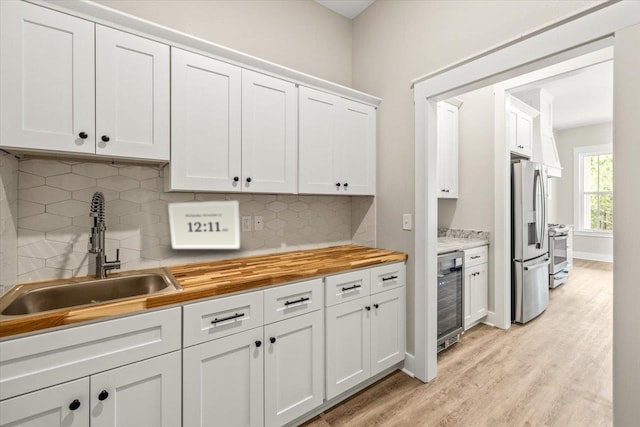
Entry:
h=12 m=11
